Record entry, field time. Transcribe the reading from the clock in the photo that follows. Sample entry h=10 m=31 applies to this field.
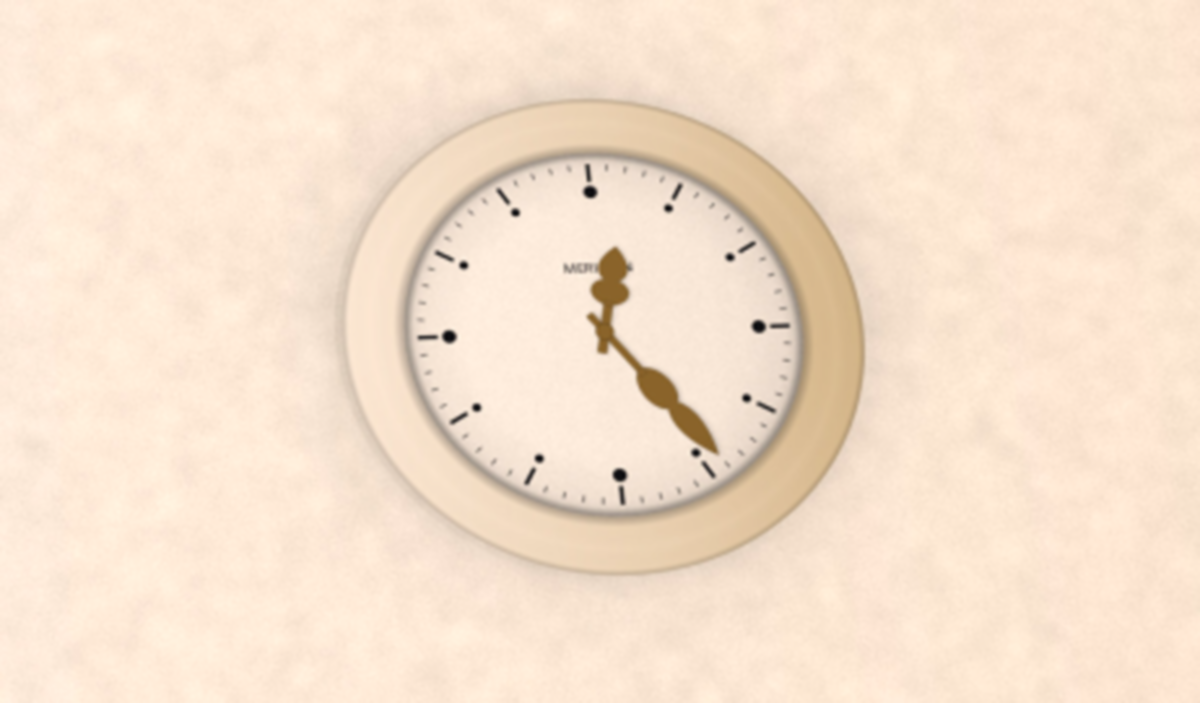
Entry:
h=12 m=24
